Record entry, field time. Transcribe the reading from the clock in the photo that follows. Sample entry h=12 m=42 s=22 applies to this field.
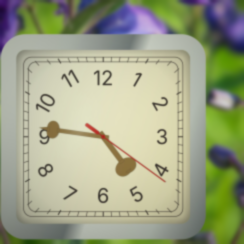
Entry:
h=4 m=46 s=21
